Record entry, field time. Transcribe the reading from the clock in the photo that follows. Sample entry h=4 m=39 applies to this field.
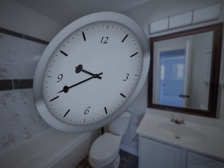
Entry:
h=9 m=41
